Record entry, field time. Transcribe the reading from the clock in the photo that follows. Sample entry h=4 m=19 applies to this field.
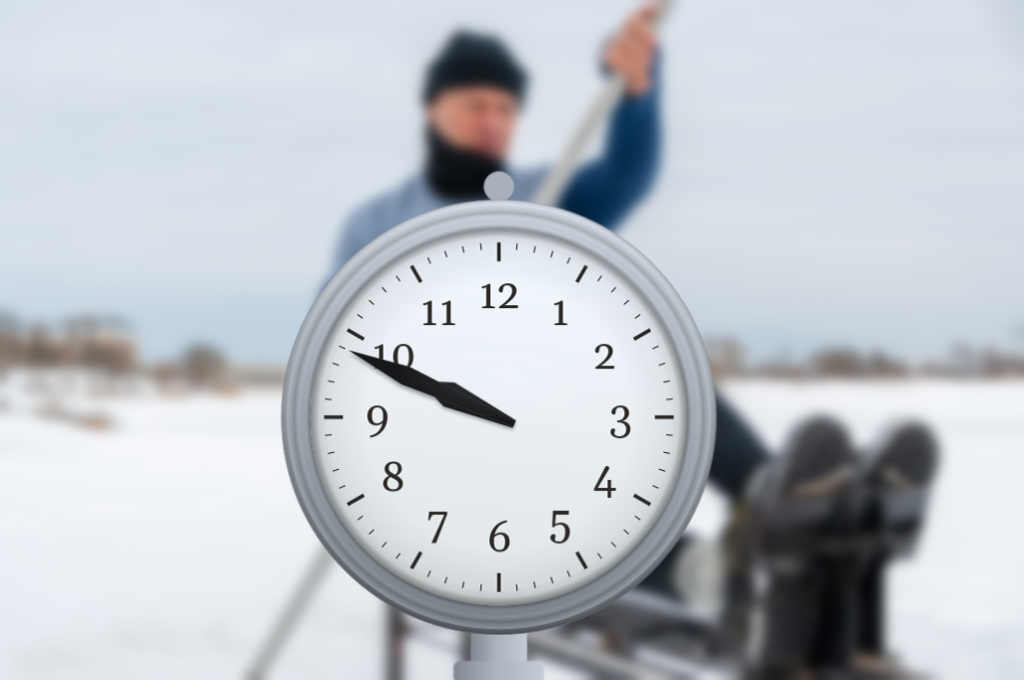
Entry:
h=9 m=49
